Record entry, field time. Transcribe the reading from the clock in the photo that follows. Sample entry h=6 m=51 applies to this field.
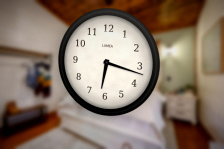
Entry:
h=6 m=17
